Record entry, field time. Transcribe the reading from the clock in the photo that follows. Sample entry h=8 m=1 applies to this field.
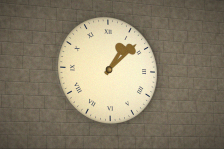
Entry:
h=1 m=8
